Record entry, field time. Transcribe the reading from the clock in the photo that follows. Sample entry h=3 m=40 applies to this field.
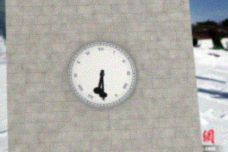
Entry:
h=6 m=30
